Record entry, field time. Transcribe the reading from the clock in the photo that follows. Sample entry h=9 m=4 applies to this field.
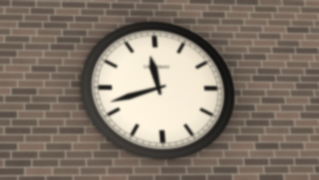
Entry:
h=11 m=42
